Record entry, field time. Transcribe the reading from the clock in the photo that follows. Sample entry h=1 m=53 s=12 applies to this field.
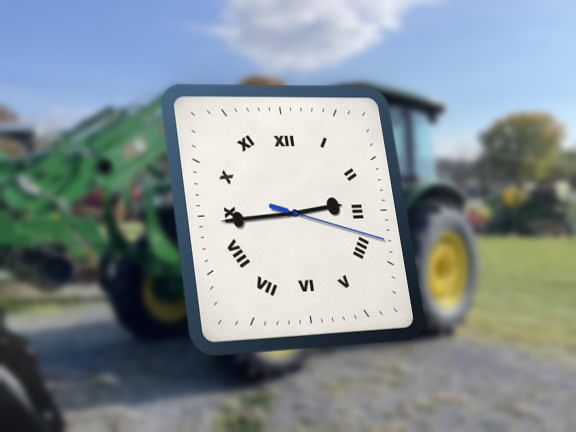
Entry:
h=2 m=44 s=18
